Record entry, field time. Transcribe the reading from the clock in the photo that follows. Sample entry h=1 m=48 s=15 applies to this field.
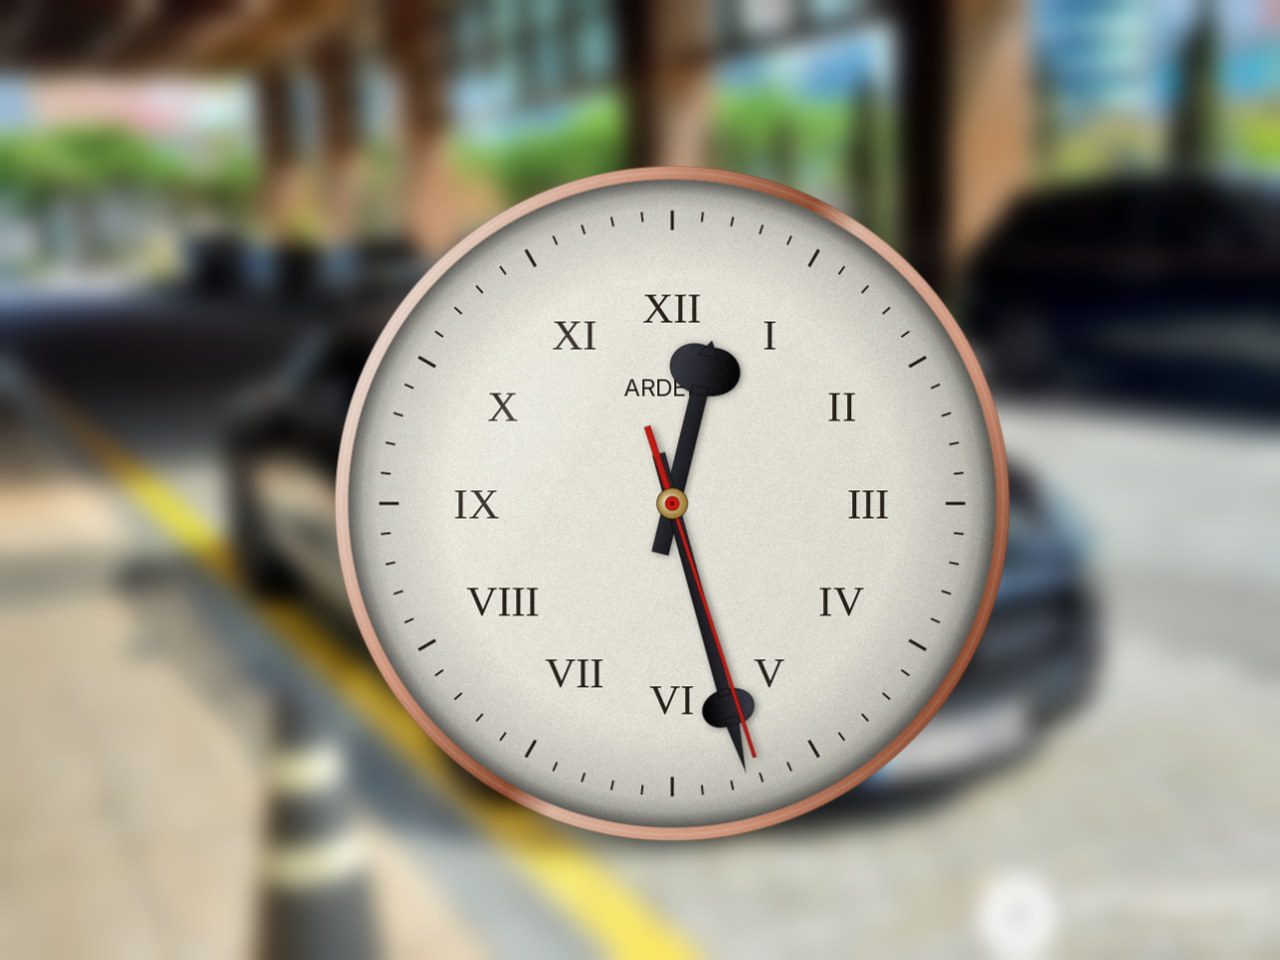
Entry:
h=12 m=27 s=27
